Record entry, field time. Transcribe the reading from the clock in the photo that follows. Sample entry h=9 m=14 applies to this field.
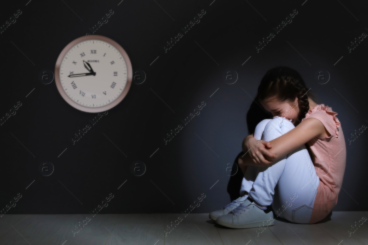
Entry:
h=10 m=44
